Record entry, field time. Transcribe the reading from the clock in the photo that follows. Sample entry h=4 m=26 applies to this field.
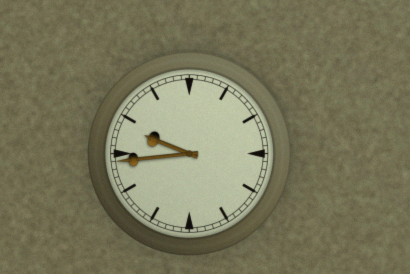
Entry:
h=9 m=44
